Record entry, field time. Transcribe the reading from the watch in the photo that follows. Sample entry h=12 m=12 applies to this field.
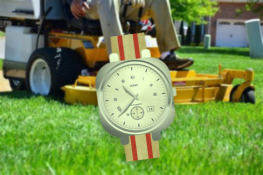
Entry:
h=10 m=38
